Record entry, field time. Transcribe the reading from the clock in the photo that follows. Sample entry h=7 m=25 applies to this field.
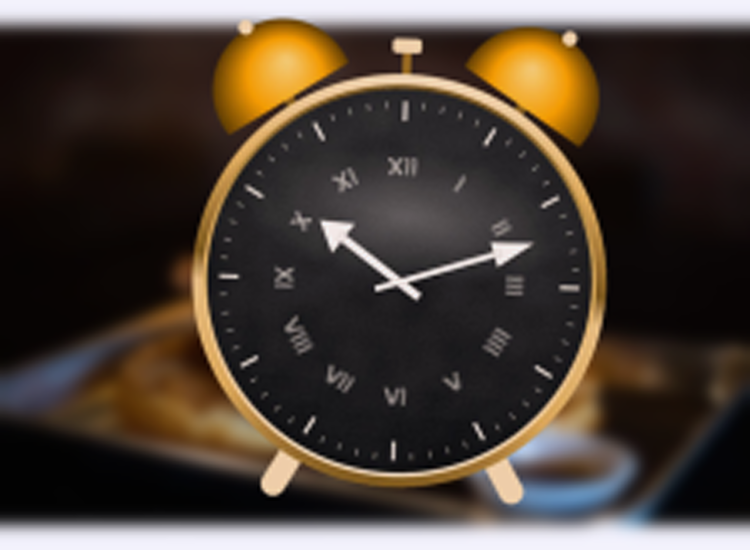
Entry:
h=10 m=12
